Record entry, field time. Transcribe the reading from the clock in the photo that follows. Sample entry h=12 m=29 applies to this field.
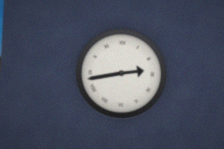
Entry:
h=2 m=43
